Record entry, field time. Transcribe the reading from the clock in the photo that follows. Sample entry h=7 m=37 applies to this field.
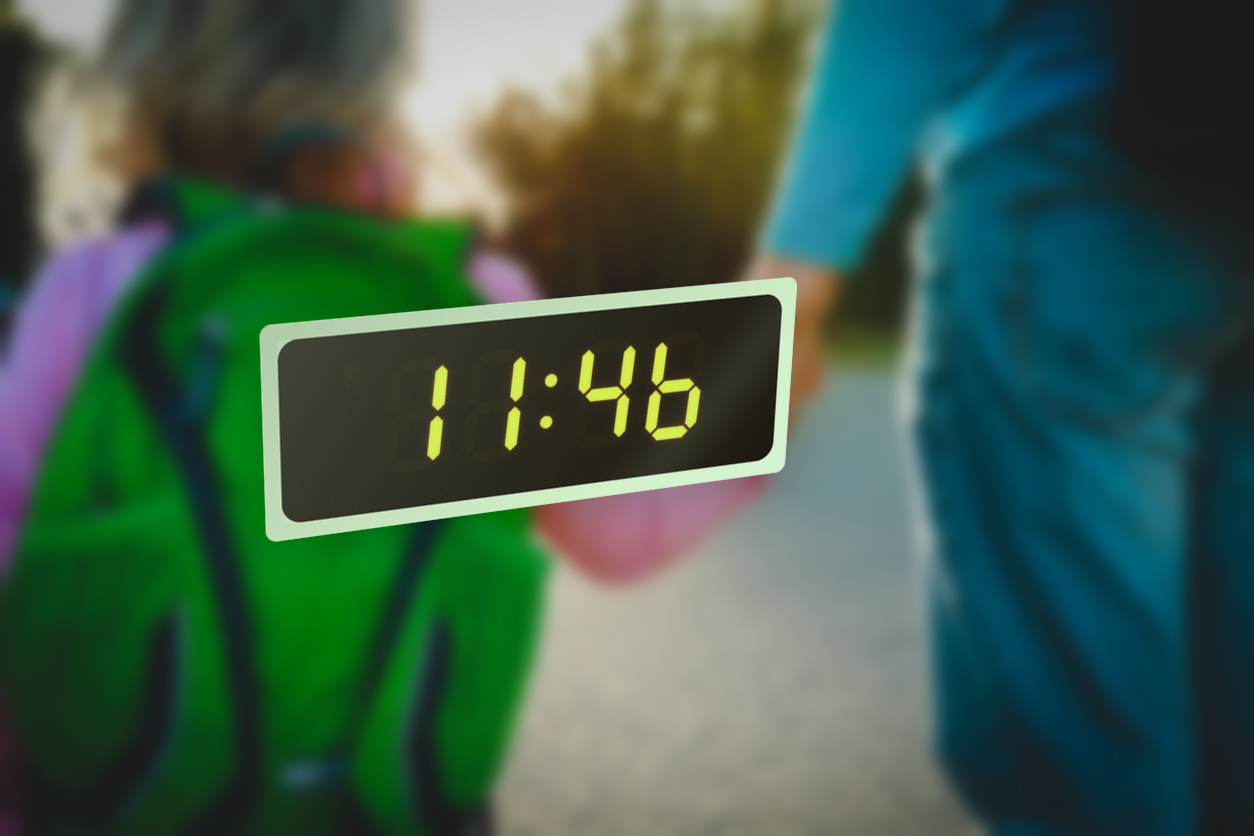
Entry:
h=11 m=46
